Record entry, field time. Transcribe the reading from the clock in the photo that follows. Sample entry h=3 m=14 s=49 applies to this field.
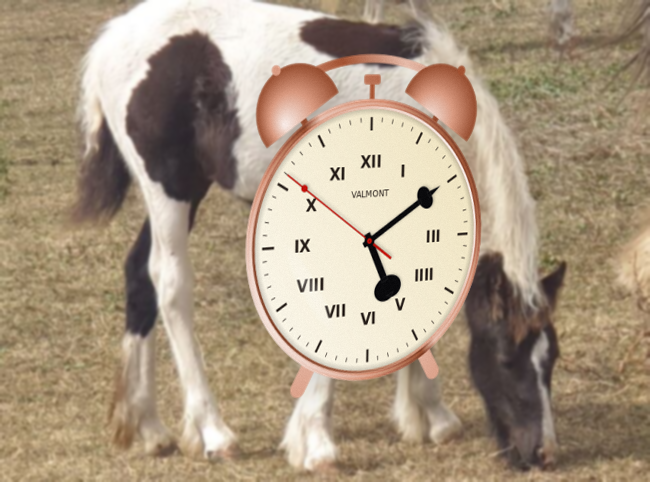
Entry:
h=5 m=9 s=51
